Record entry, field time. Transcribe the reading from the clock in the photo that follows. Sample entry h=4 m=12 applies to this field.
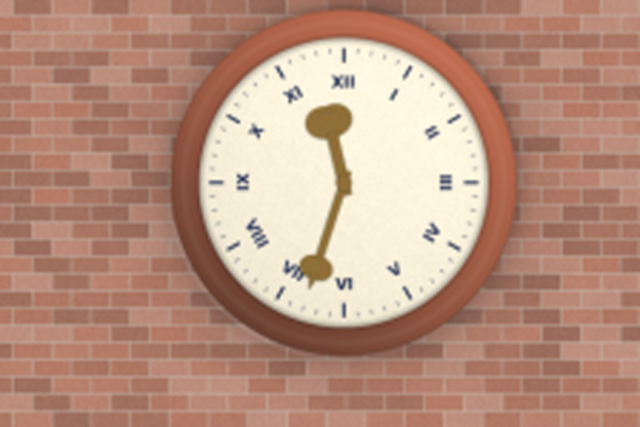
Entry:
h=11 m=33
